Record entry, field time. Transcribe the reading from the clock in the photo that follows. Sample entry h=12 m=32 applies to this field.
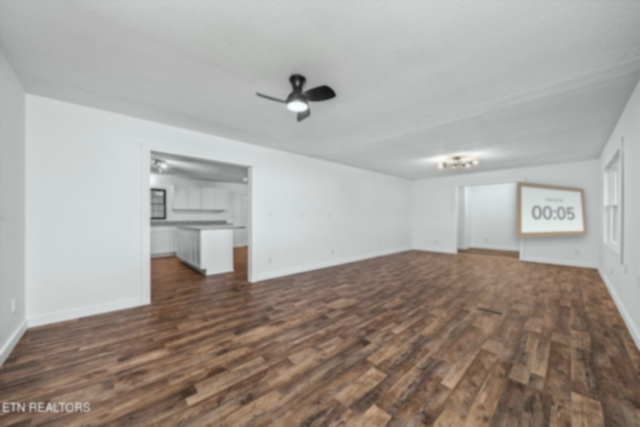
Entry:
h=0 m=5
